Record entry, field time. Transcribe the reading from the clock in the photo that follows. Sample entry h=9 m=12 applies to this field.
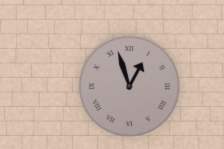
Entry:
h=12 m=57
